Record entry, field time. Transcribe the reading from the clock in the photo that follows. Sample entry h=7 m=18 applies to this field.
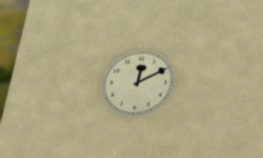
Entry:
h=12 m=10
